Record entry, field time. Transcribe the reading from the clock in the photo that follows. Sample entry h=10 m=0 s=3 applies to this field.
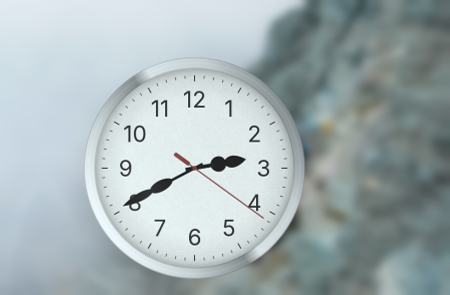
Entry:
h=2 m=40 s=21
